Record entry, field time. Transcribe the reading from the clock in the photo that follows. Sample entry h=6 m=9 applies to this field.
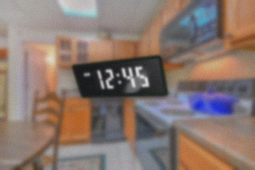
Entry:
h=12 m=45
